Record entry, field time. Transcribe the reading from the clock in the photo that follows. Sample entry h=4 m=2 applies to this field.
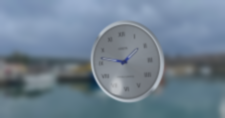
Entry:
h=1 m=47
